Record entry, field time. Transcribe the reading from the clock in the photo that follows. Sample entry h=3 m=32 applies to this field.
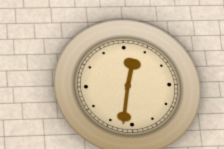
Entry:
h=12 m=32
